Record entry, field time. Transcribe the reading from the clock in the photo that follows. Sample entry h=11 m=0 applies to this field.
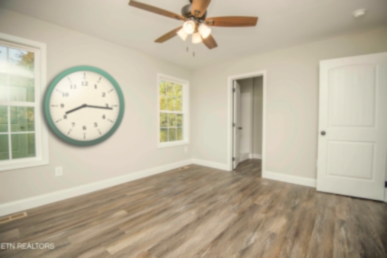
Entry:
h=8 m=16
